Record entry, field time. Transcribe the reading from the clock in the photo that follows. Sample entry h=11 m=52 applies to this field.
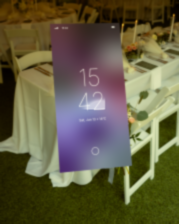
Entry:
h=15 m=42
